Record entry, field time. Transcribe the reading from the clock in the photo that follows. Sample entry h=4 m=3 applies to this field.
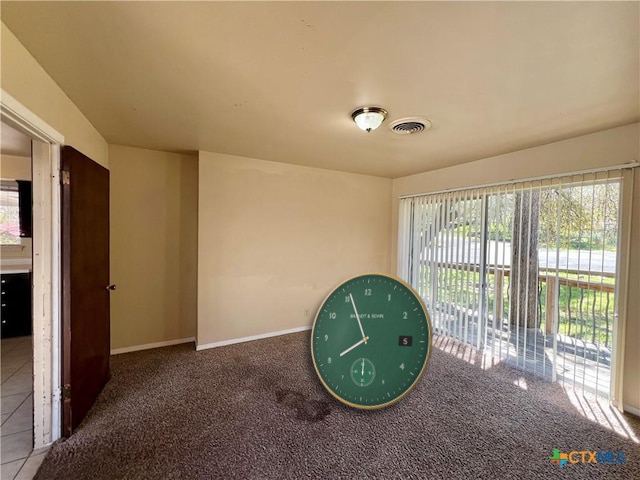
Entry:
h=7 m=56
